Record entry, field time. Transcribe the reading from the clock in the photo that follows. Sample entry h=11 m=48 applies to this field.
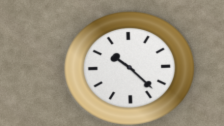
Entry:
h=10 m=23
